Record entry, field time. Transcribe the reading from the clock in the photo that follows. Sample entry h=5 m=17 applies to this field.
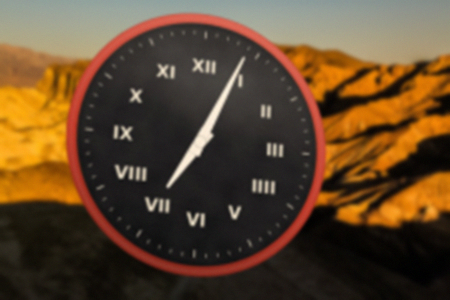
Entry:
h=7 m=4
